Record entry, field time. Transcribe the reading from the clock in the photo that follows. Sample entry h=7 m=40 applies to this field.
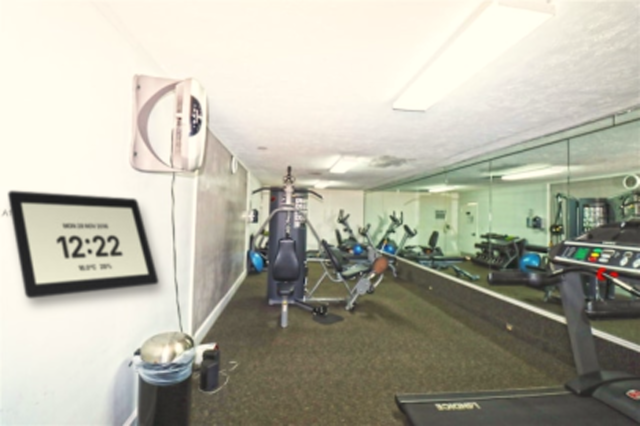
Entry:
h=12 m=22
